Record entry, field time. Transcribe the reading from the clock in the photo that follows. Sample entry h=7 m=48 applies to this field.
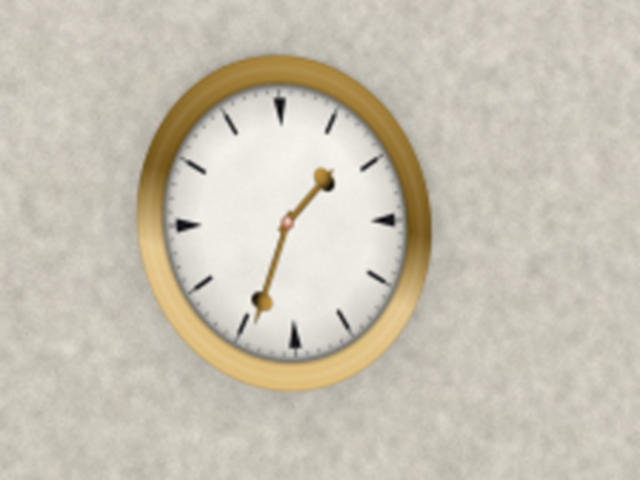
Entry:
h=1 m=34
